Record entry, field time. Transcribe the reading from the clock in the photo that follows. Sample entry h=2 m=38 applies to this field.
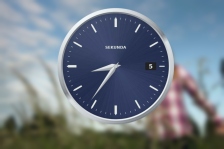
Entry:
h=8 m=36
